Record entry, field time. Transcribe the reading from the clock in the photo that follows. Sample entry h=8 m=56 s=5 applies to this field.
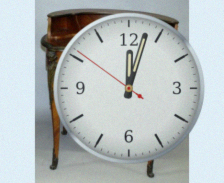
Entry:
h=12 m=2 s=51
